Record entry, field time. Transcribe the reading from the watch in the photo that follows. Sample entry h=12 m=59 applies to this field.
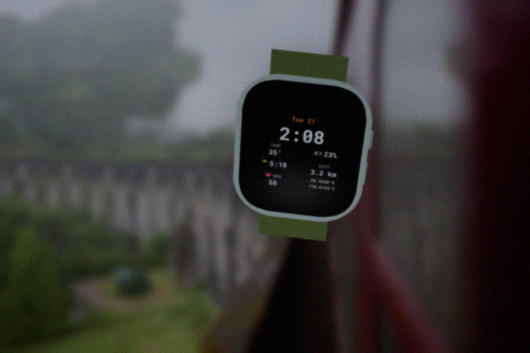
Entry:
h=2 m=8
